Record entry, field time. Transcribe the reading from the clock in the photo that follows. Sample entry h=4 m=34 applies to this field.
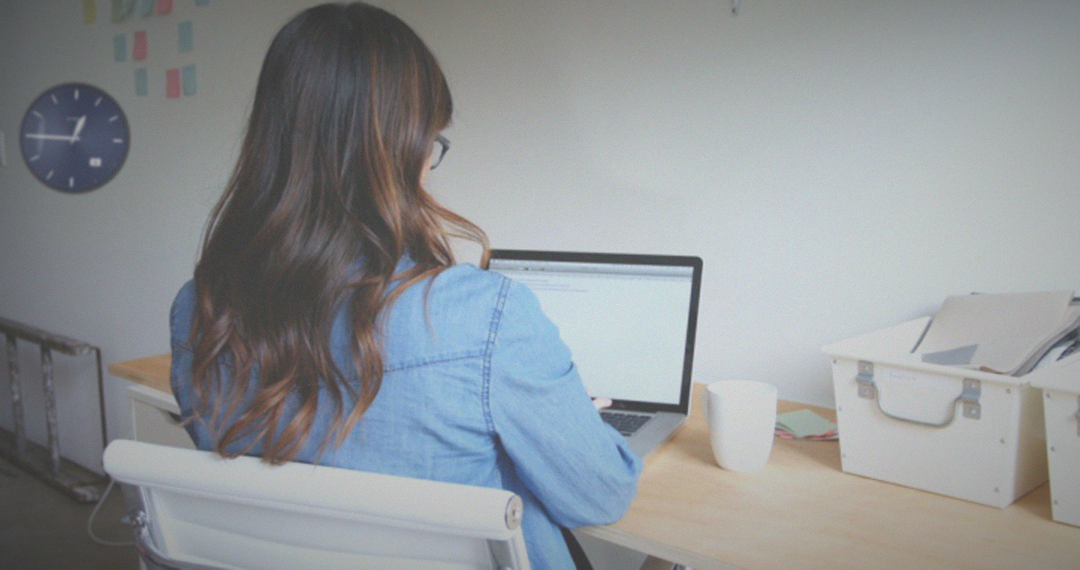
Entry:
h=12 m=45
